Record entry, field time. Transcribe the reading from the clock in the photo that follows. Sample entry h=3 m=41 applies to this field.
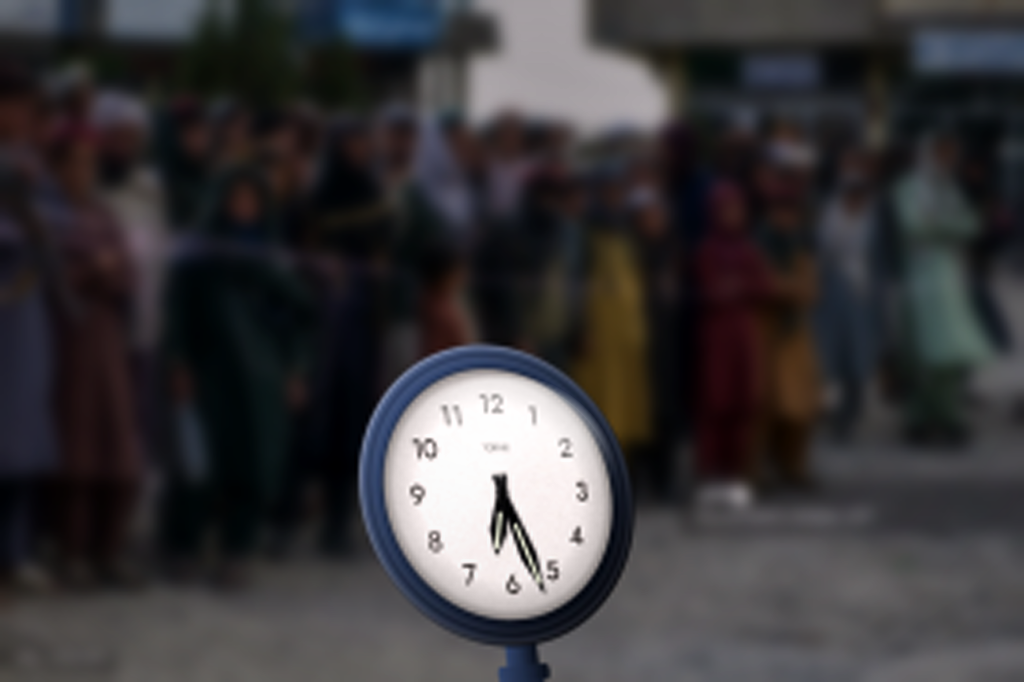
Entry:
h=6 m=27
